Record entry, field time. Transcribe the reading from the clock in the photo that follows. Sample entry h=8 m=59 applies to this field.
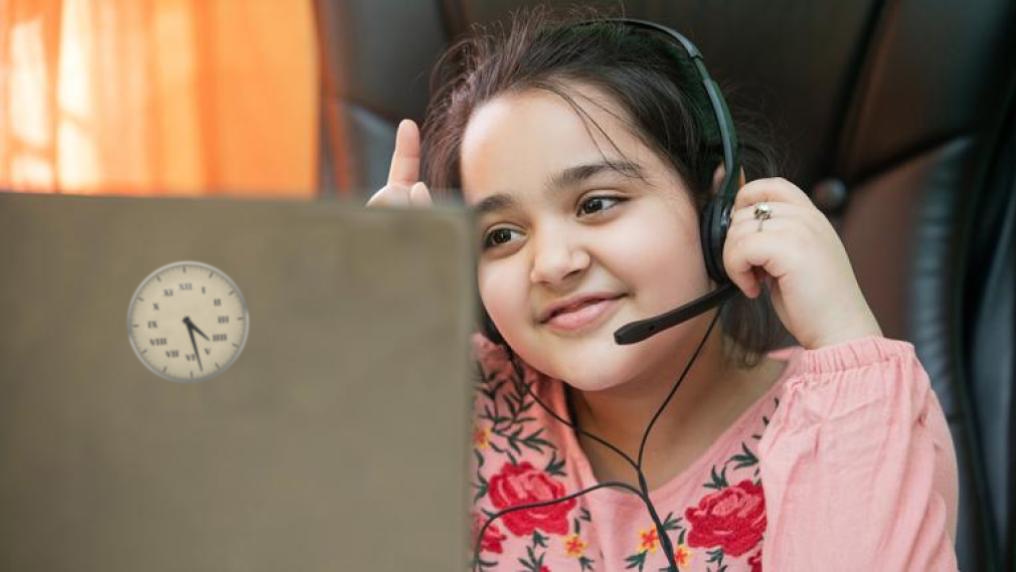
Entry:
h=4 m=28
